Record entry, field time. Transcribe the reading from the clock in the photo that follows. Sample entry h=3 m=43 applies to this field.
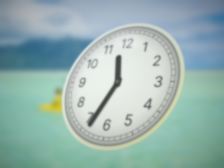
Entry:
h=11 m=34
